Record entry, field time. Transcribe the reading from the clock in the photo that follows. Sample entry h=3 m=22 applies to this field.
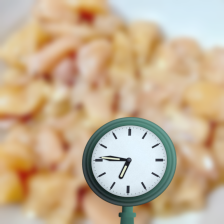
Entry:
h=6 m=46
